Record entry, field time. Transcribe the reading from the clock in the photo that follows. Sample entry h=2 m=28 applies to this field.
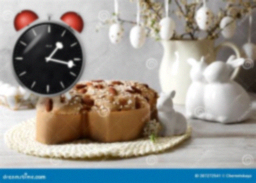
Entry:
h=1 m=17
